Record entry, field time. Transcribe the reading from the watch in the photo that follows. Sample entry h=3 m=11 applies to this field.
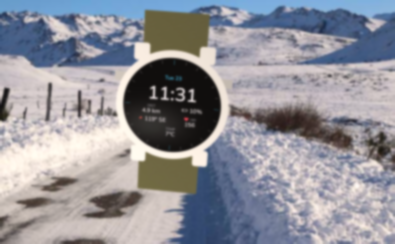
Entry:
h=11 m=31
